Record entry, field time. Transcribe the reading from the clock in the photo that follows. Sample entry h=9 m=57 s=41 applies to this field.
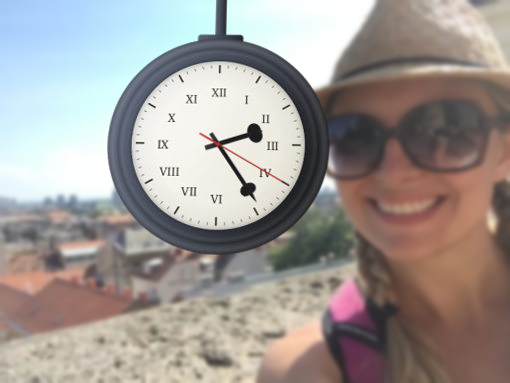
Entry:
h=2 m=24 s=20
